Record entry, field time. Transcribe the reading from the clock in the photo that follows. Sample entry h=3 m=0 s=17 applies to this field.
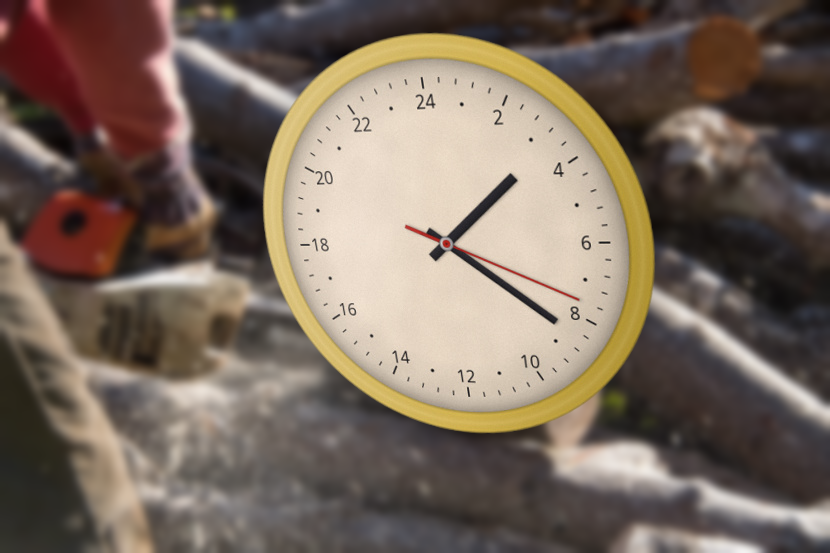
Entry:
h=3 m=21 s=19
